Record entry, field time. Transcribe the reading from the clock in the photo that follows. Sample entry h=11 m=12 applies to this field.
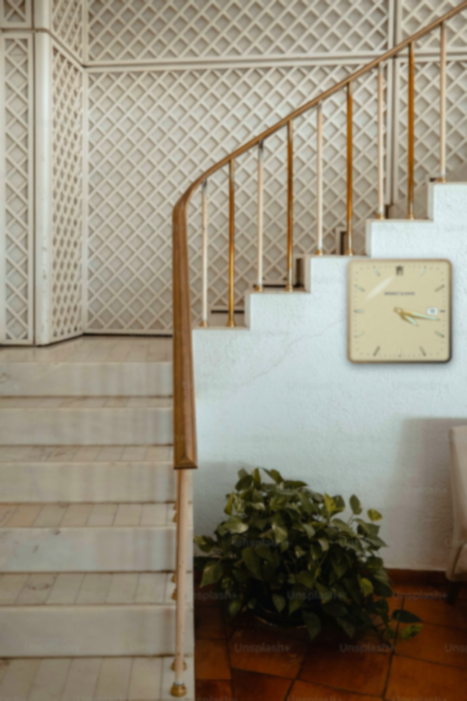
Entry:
h=4 m=17
